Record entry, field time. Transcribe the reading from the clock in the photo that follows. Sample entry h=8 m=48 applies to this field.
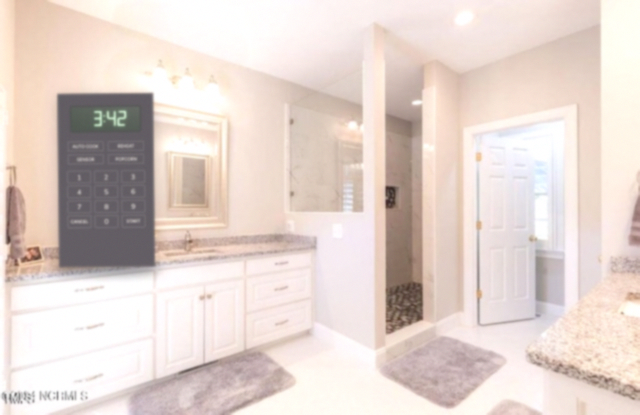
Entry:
h=3 m=42
